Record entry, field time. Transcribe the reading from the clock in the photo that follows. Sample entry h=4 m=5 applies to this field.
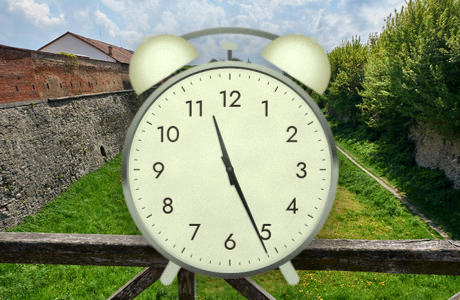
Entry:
h=11 m=26
